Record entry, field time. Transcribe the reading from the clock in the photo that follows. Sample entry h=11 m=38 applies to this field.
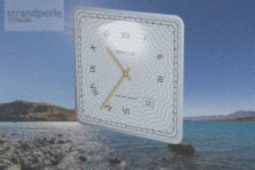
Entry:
h=10 m=36
